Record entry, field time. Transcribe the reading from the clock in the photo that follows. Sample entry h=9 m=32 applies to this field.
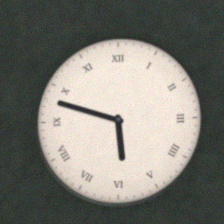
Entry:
h=5 m=48
